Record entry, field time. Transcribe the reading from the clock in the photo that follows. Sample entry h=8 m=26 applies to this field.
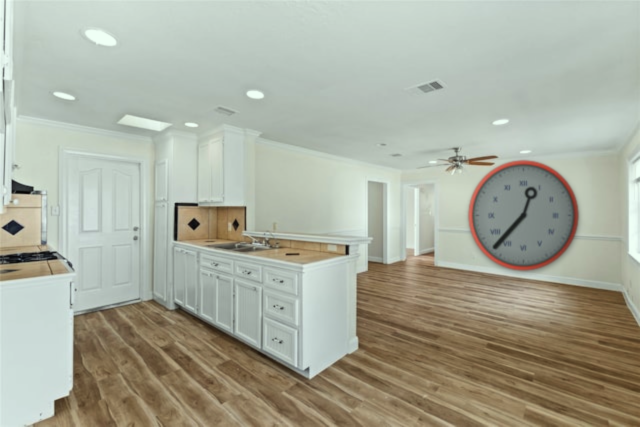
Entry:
h=12 m=37
